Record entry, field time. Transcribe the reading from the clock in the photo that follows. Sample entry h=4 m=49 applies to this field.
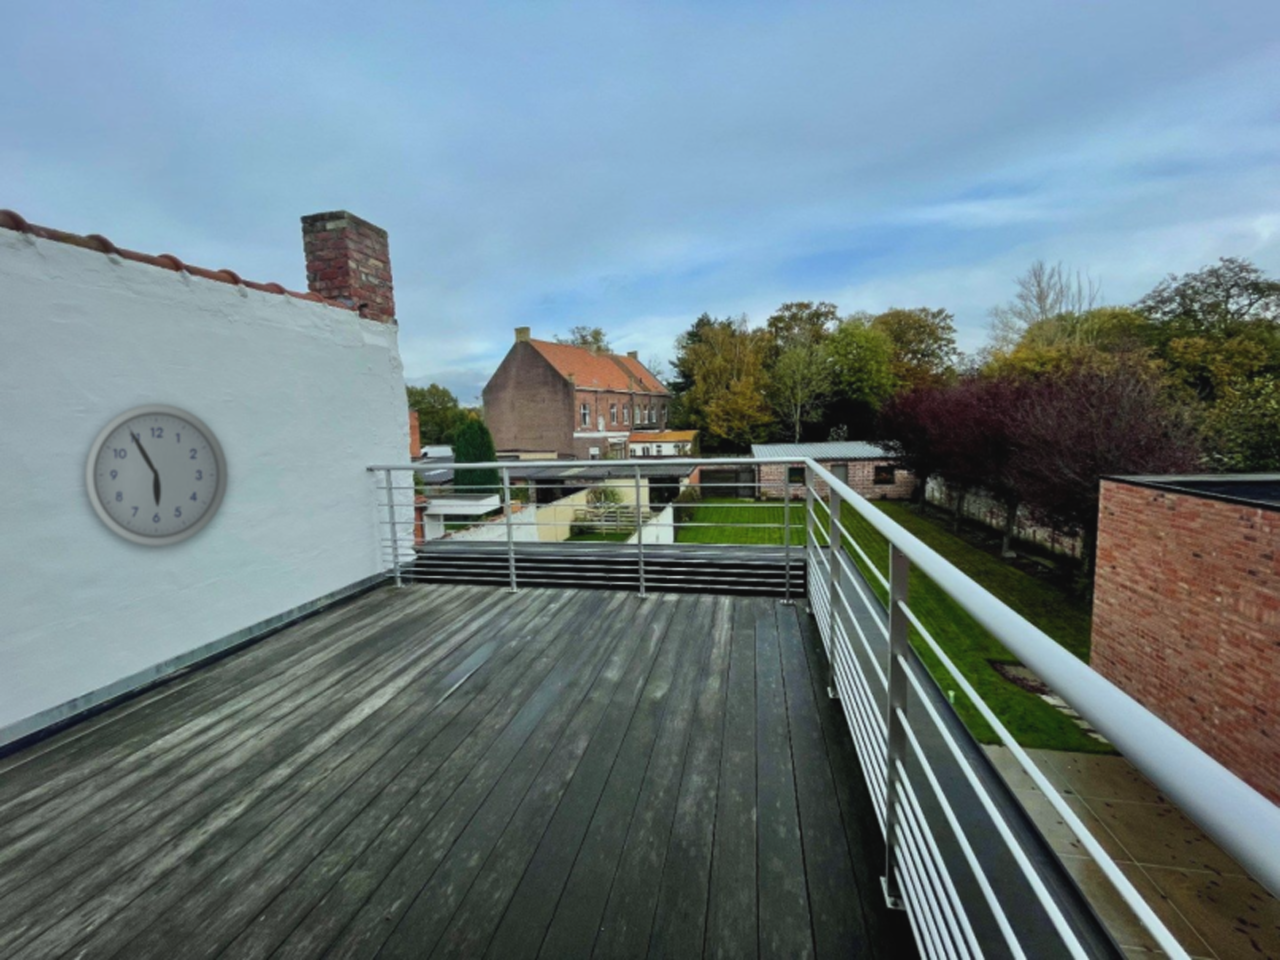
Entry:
h=5 m=55
